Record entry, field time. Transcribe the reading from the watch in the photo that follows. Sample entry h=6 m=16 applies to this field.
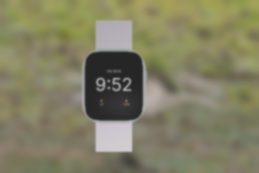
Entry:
h=9 m=52
